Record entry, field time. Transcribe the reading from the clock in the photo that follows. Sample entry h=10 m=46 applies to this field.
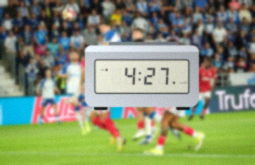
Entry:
h=4 m=27
